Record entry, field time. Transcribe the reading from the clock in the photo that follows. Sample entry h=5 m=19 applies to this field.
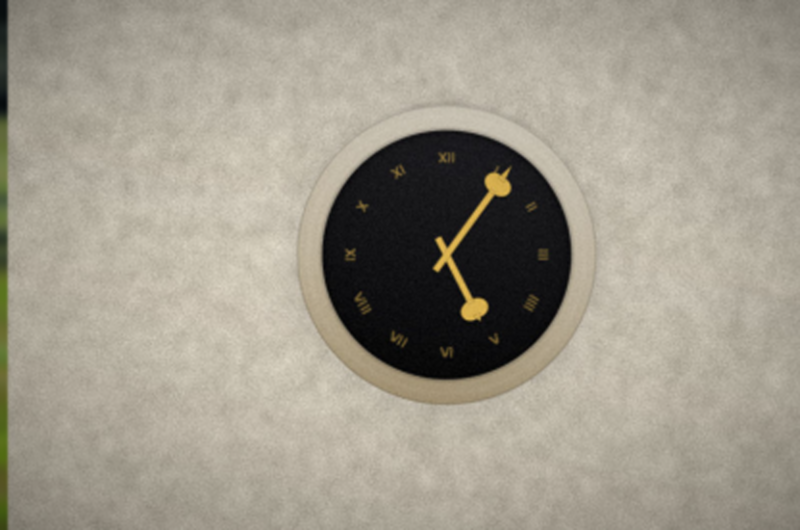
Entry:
h=5 m=6
